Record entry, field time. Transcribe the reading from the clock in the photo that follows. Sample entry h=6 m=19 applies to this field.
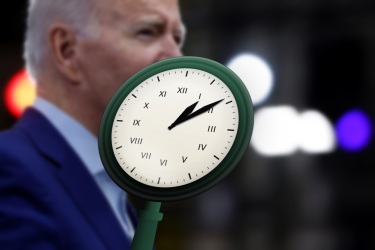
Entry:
h=1 m=9
